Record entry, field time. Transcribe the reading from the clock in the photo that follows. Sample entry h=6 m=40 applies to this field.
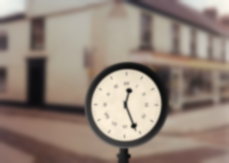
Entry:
h=12 m=26
